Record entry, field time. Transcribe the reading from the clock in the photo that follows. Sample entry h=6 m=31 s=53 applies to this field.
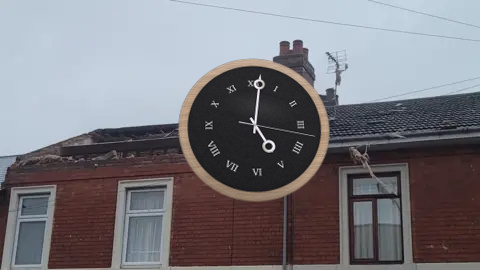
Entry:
h=5 m=1 s=17
